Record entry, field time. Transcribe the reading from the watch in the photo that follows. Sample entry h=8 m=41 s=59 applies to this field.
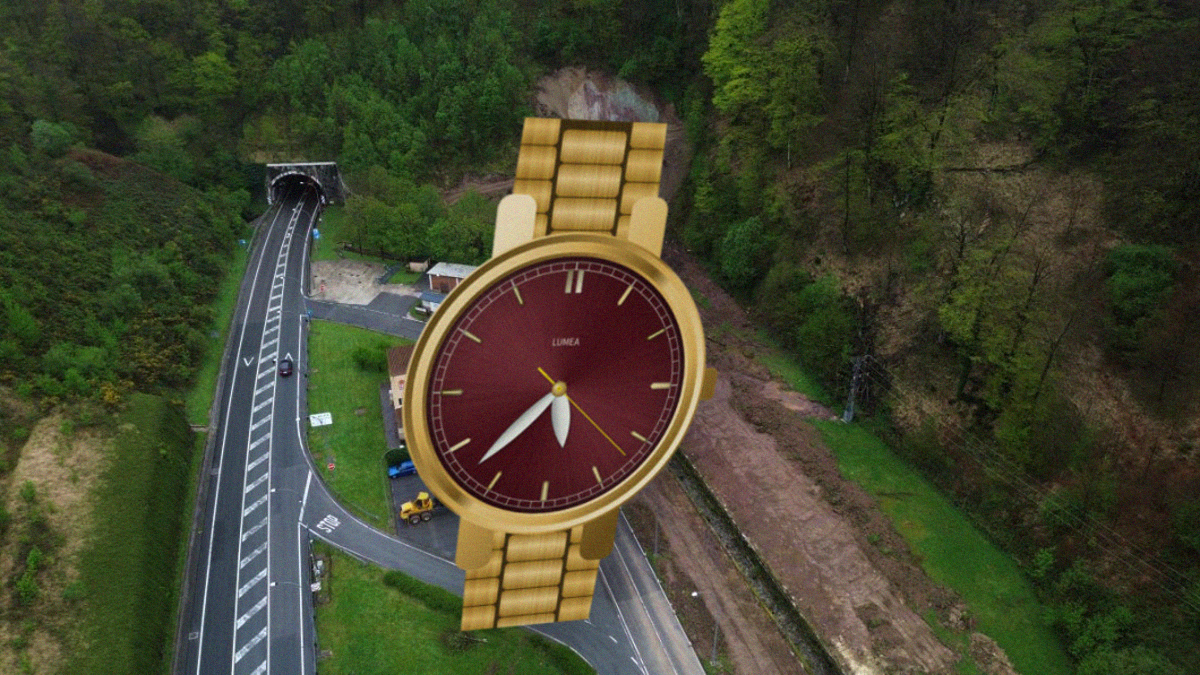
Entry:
h=5 m=37 s=22
